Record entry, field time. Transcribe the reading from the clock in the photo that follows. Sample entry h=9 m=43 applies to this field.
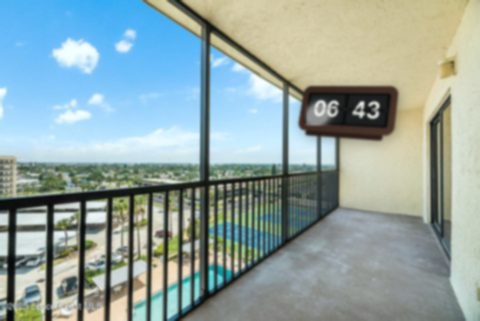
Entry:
h=6 m=43
